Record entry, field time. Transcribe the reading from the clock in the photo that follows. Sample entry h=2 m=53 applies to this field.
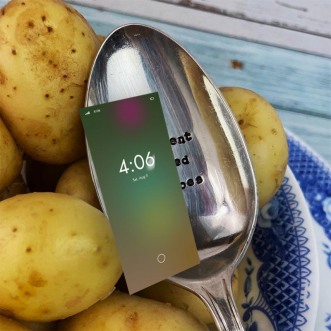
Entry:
h=4 m=6
